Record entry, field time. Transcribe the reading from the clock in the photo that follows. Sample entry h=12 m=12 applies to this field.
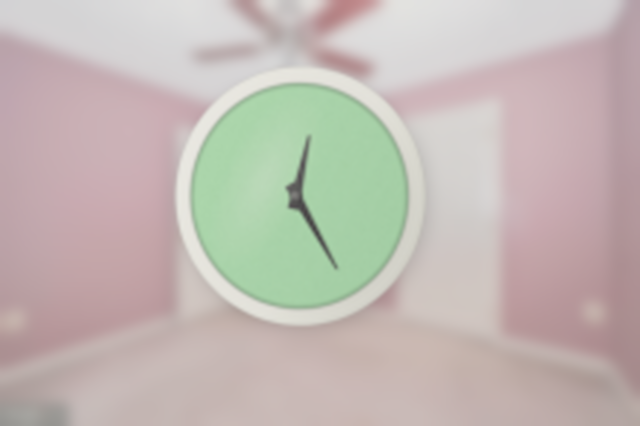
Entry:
h=12 m=25
